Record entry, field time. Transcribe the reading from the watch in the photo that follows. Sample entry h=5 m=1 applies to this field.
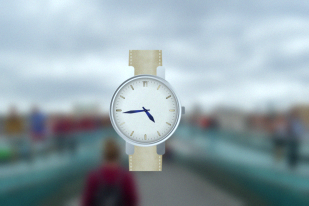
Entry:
h=4 m=44
